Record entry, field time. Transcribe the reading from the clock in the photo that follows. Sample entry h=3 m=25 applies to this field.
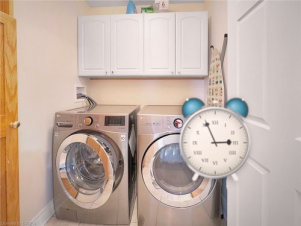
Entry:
h=2 m=56
